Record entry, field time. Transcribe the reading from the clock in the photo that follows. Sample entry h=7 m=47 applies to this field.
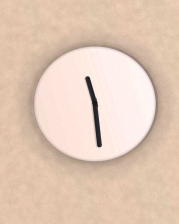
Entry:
h=11 m=29
